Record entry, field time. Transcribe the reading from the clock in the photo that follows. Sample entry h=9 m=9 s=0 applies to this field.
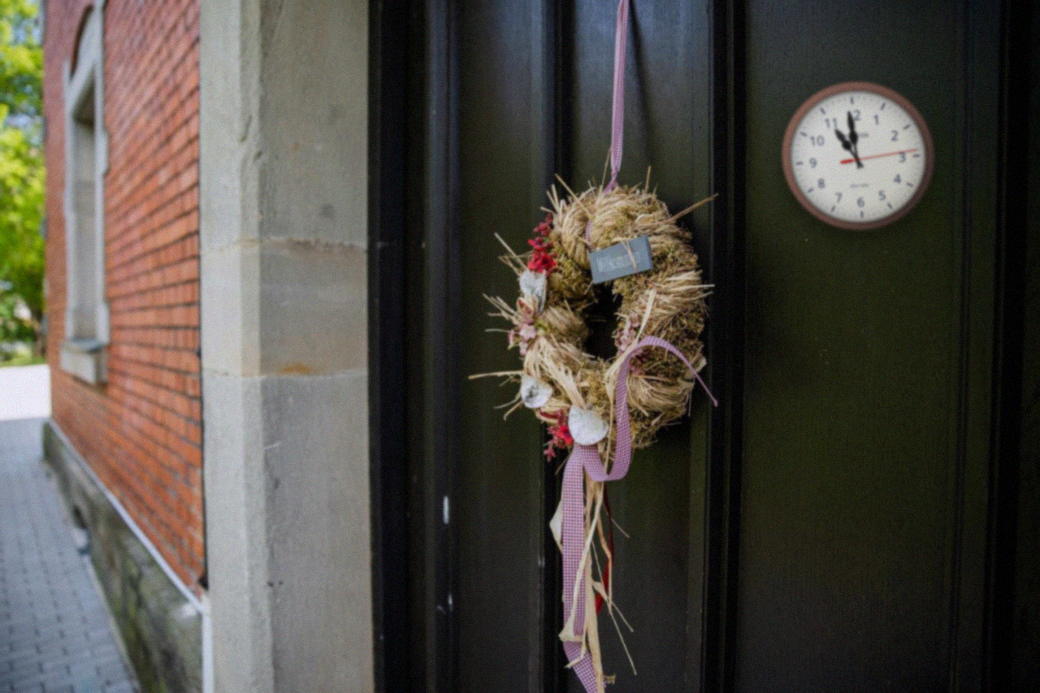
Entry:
h=10 m=59 s=14
